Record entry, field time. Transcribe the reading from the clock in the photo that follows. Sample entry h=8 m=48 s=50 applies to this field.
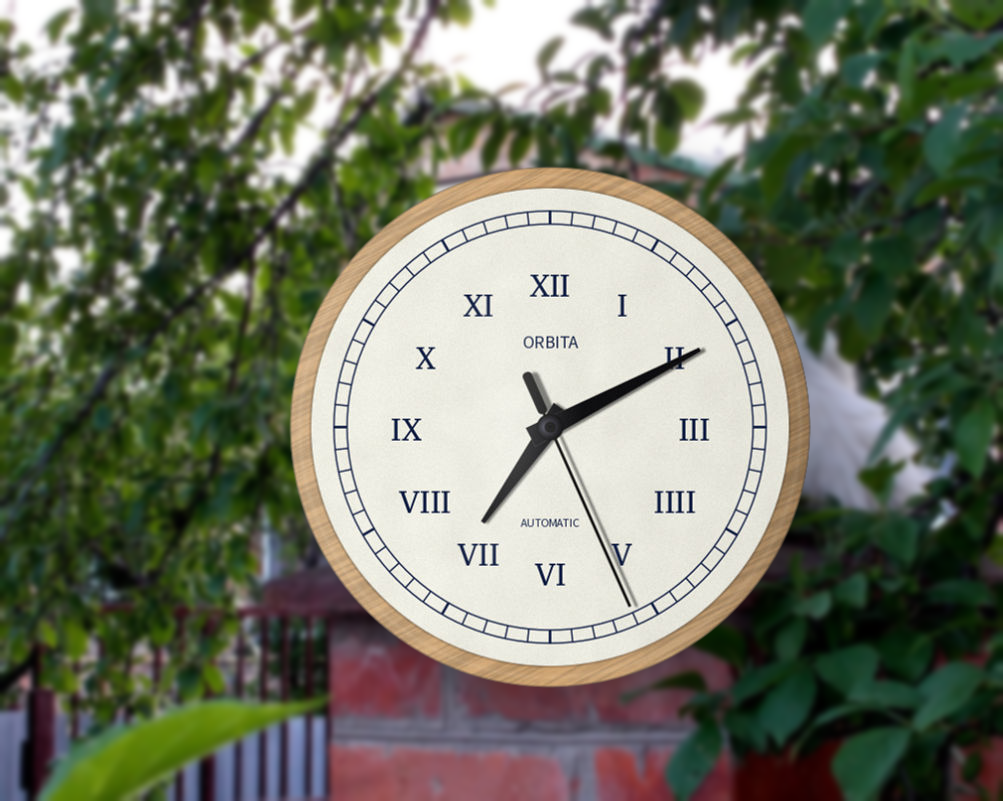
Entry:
h=7 m=10 s=26
